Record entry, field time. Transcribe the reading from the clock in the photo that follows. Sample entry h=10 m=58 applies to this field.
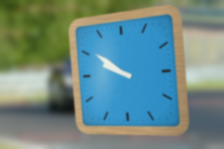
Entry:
h=9 m=51
